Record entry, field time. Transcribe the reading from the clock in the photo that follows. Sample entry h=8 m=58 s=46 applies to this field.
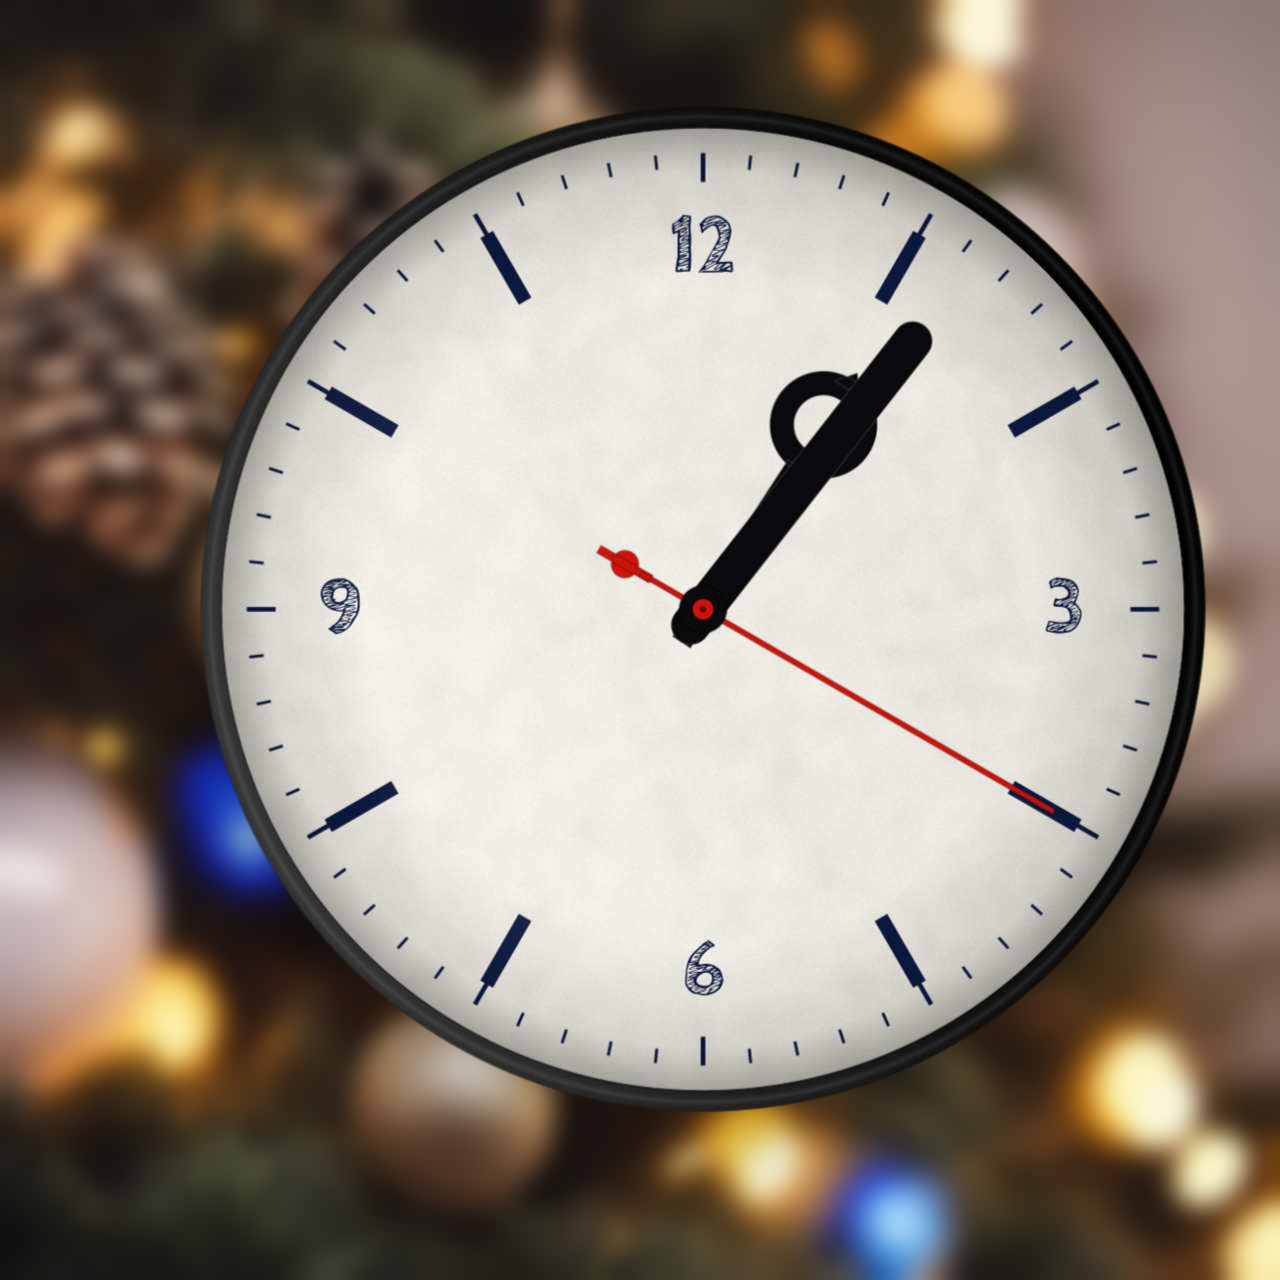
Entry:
h=1 m=6 s=20
